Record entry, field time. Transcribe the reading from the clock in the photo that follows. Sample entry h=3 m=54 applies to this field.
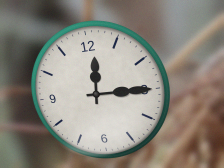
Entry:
h=12 m=15
